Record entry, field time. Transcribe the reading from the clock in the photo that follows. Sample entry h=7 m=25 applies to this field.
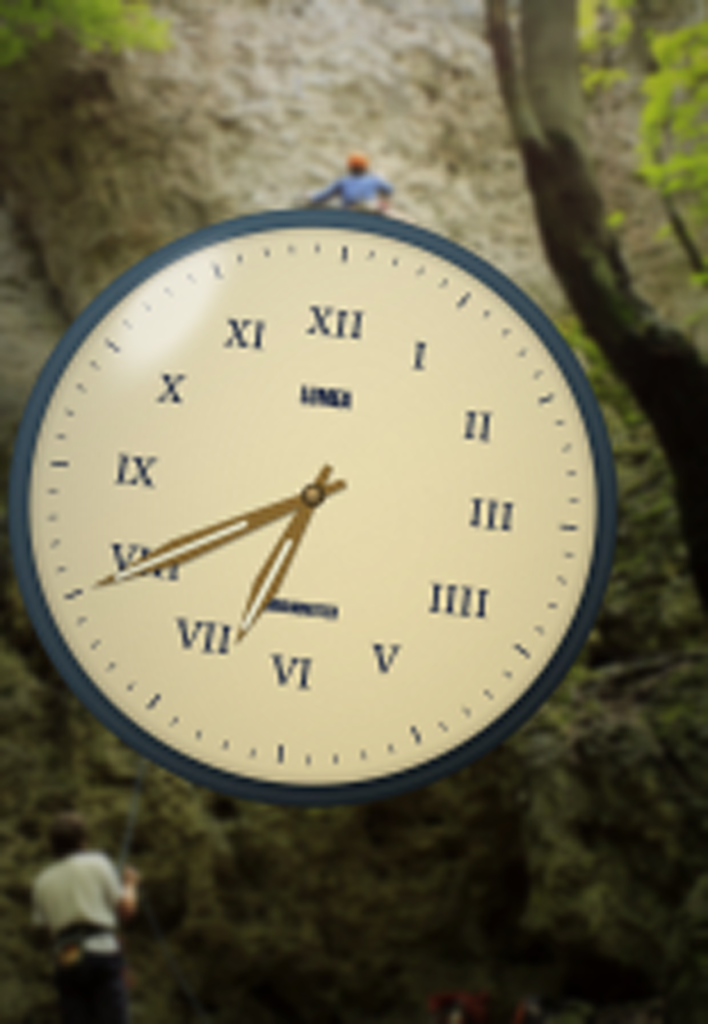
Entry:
h=6 m=40
